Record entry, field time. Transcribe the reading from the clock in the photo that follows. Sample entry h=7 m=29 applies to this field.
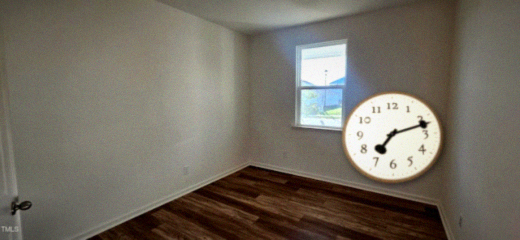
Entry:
h=7 m=12
